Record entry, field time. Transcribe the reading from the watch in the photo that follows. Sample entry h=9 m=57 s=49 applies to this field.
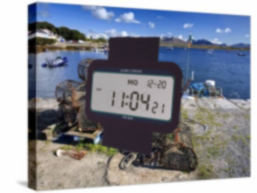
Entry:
h=11 m=4 s=21
